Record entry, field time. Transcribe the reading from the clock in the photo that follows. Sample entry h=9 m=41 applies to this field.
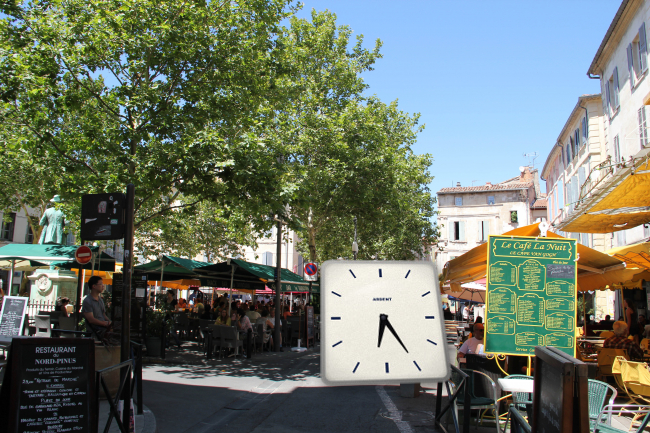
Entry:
h=6 m=25
